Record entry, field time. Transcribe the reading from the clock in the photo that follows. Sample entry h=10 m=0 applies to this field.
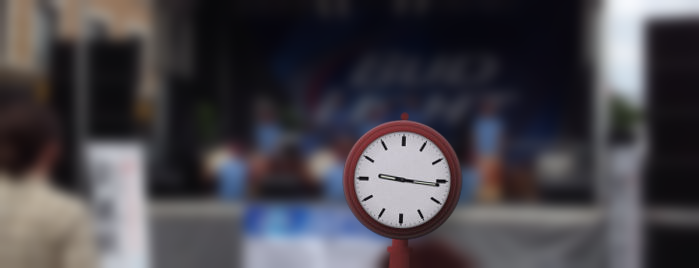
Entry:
h=9 m=16
